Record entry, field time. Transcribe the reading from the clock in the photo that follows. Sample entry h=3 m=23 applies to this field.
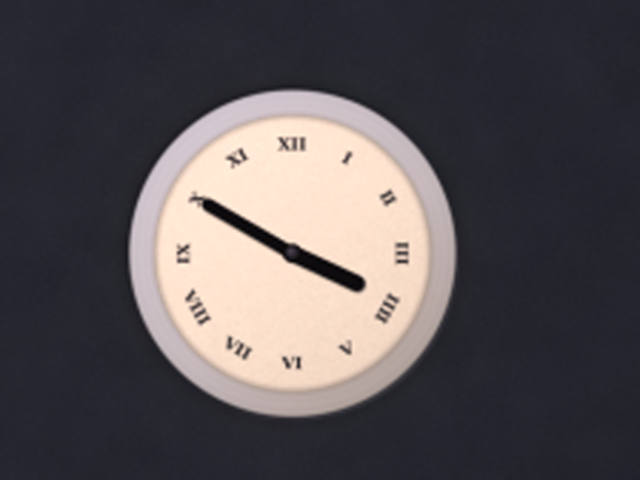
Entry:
h=3 m=50
